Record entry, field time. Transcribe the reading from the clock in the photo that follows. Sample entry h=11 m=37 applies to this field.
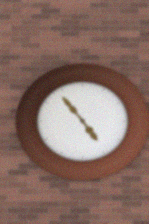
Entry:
h=4 m=54
